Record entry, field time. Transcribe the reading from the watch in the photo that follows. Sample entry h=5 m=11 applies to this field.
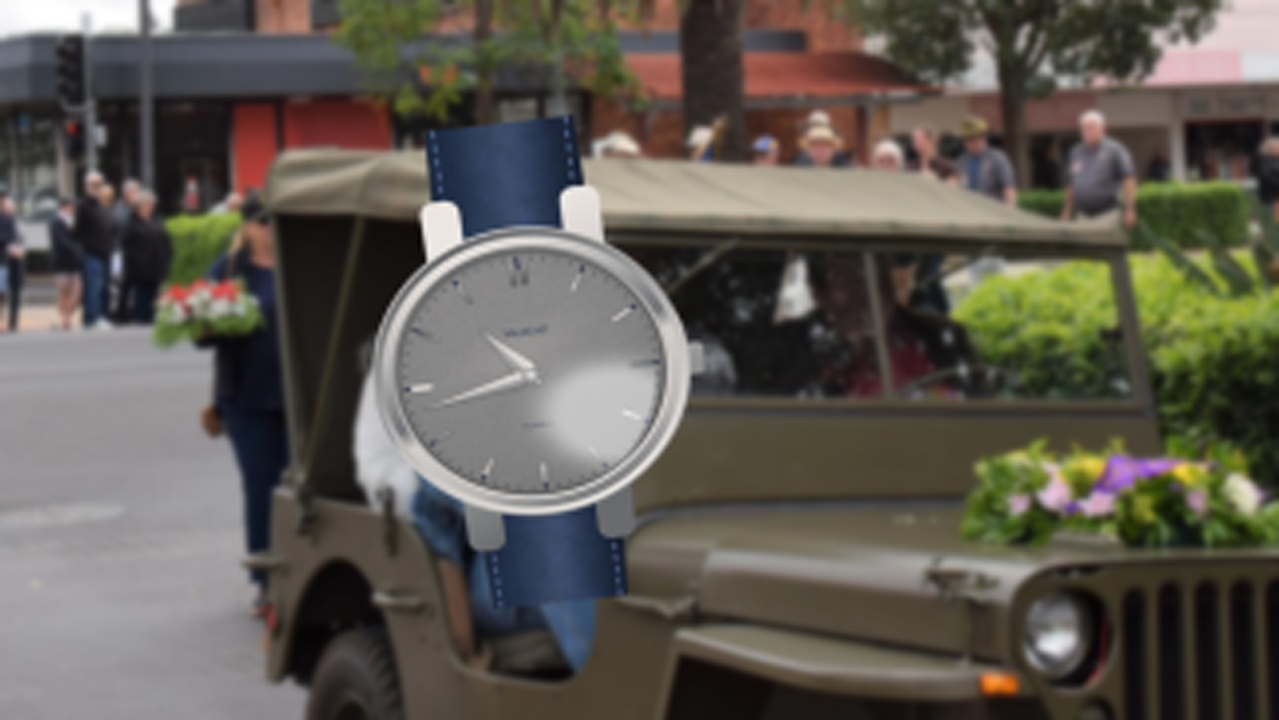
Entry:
h=10 m=43
